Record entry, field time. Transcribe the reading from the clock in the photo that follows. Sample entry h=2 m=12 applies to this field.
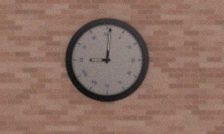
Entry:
h=9 m=1
